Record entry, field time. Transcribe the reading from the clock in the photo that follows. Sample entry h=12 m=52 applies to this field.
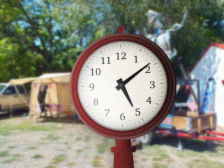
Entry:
h=5 m=9
